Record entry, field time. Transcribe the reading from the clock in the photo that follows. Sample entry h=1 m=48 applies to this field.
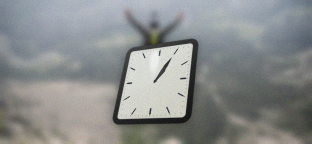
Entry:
h=1 m=5
